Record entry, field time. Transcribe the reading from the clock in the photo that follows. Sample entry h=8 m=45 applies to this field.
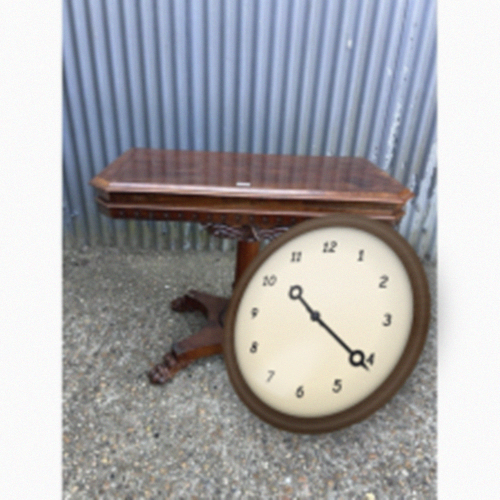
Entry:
h=10 m=21
